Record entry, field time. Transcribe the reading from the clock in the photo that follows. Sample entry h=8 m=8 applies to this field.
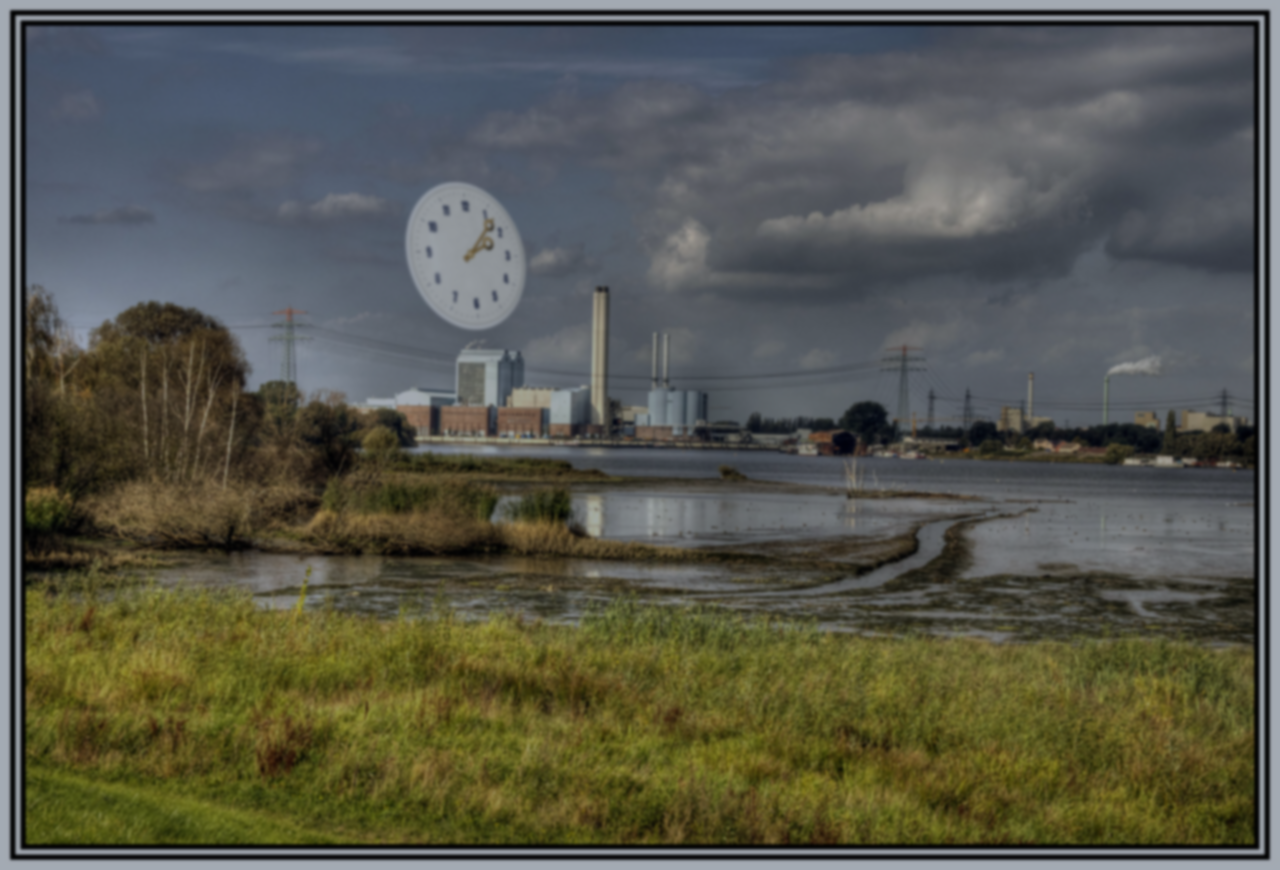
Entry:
h=2 m=7
